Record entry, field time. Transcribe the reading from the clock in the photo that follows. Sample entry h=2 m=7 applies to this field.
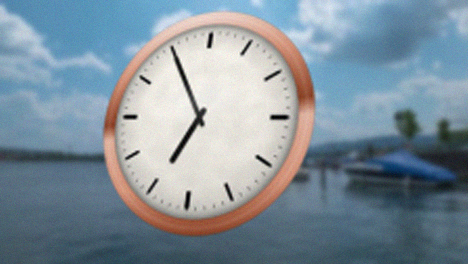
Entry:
h=6 m=55
